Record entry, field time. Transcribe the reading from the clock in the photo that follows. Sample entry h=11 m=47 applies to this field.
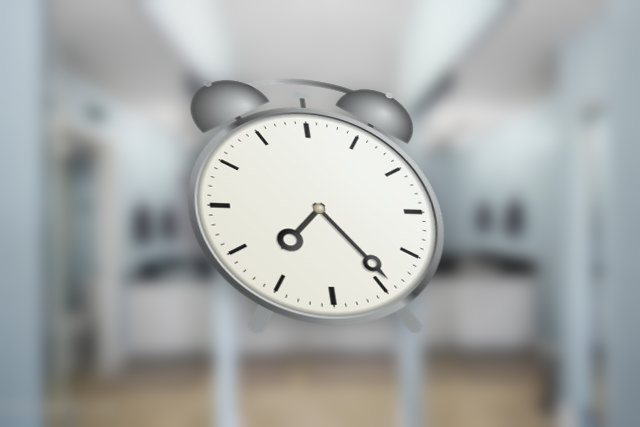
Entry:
h=7 m=24
